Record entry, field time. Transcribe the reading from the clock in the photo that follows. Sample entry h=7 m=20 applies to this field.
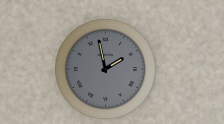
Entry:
h=1 m=58
